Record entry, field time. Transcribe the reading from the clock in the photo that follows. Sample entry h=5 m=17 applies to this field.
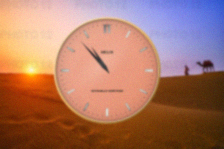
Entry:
h=10 m=53
